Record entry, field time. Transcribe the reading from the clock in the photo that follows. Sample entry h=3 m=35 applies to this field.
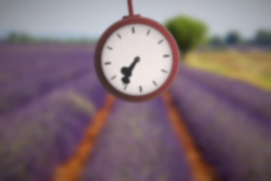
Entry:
h=7 m=36
